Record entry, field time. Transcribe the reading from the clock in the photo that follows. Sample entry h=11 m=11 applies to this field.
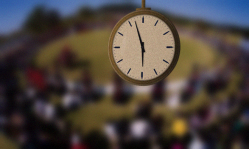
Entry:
h=5 m=57
